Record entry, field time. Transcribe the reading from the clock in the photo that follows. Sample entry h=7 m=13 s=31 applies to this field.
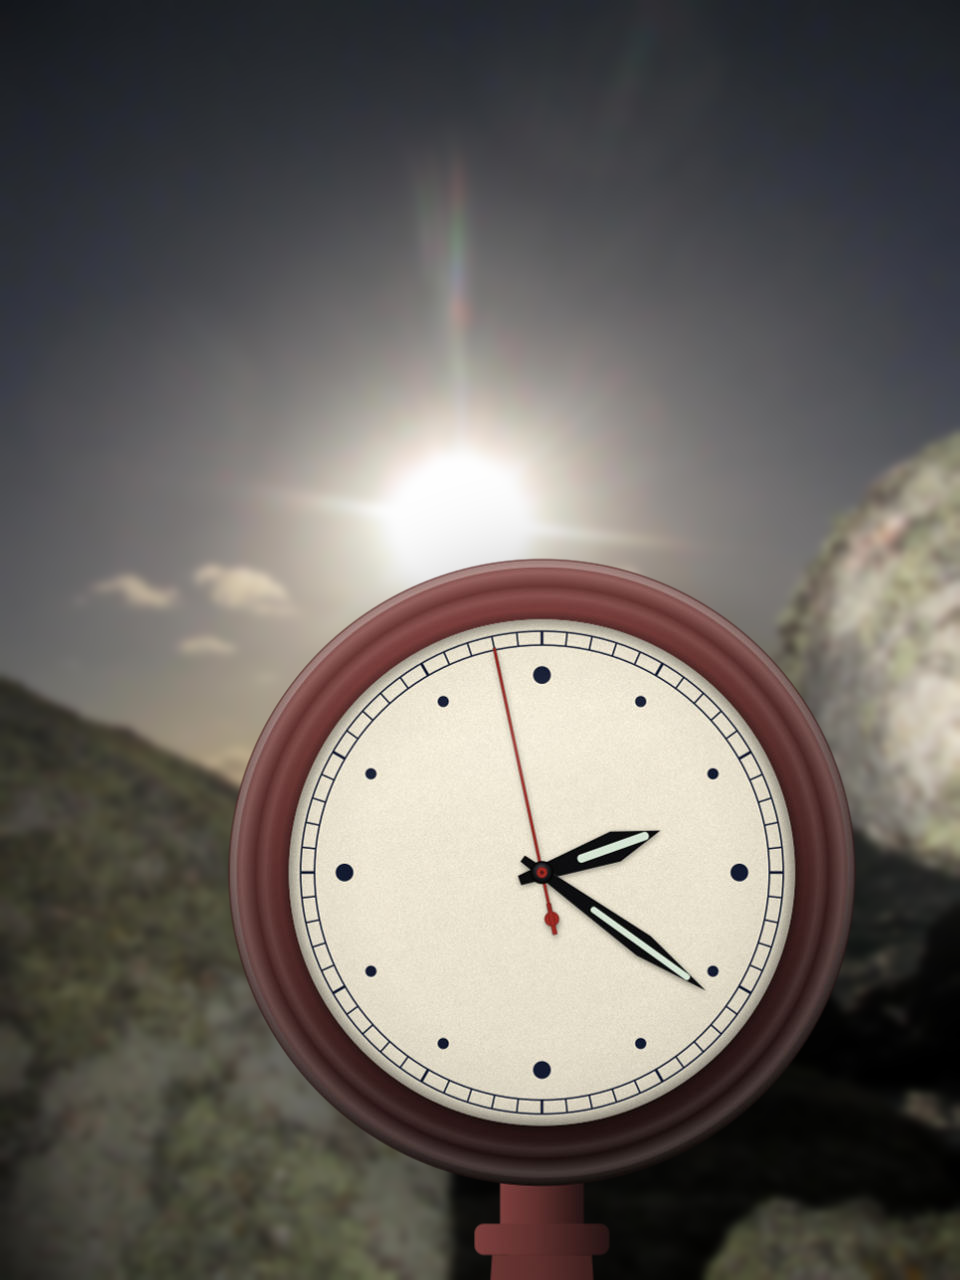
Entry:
h=2 m=20 s=58
